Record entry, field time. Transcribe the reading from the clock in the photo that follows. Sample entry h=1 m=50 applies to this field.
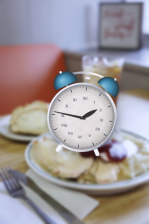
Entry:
h=1 m=46
